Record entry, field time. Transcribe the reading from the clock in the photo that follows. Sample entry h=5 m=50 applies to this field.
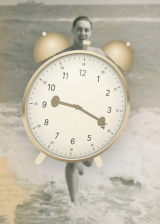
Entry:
h=9 m=19
